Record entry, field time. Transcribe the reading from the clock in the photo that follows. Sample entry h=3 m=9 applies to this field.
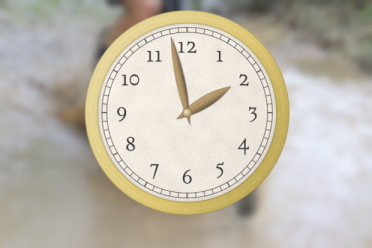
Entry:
h=1 m=58
